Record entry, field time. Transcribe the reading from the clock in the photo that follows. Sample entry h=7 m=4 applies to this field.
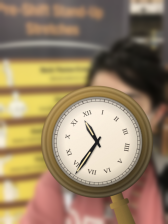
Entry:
h=11 m=39
